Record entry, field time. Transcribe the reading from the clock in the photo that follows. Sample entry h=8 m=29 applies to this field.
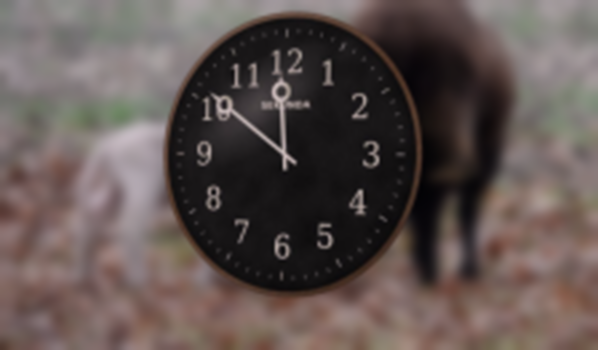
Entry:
h=11 m=51
